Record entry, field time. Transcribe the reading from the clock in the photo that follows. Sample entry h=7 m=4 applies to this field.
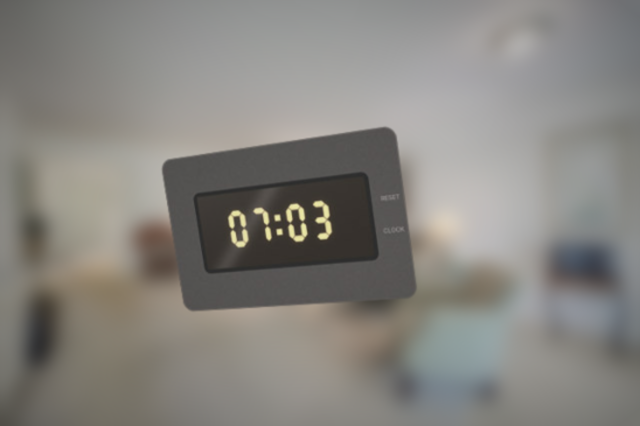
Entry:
h=7 m=3
